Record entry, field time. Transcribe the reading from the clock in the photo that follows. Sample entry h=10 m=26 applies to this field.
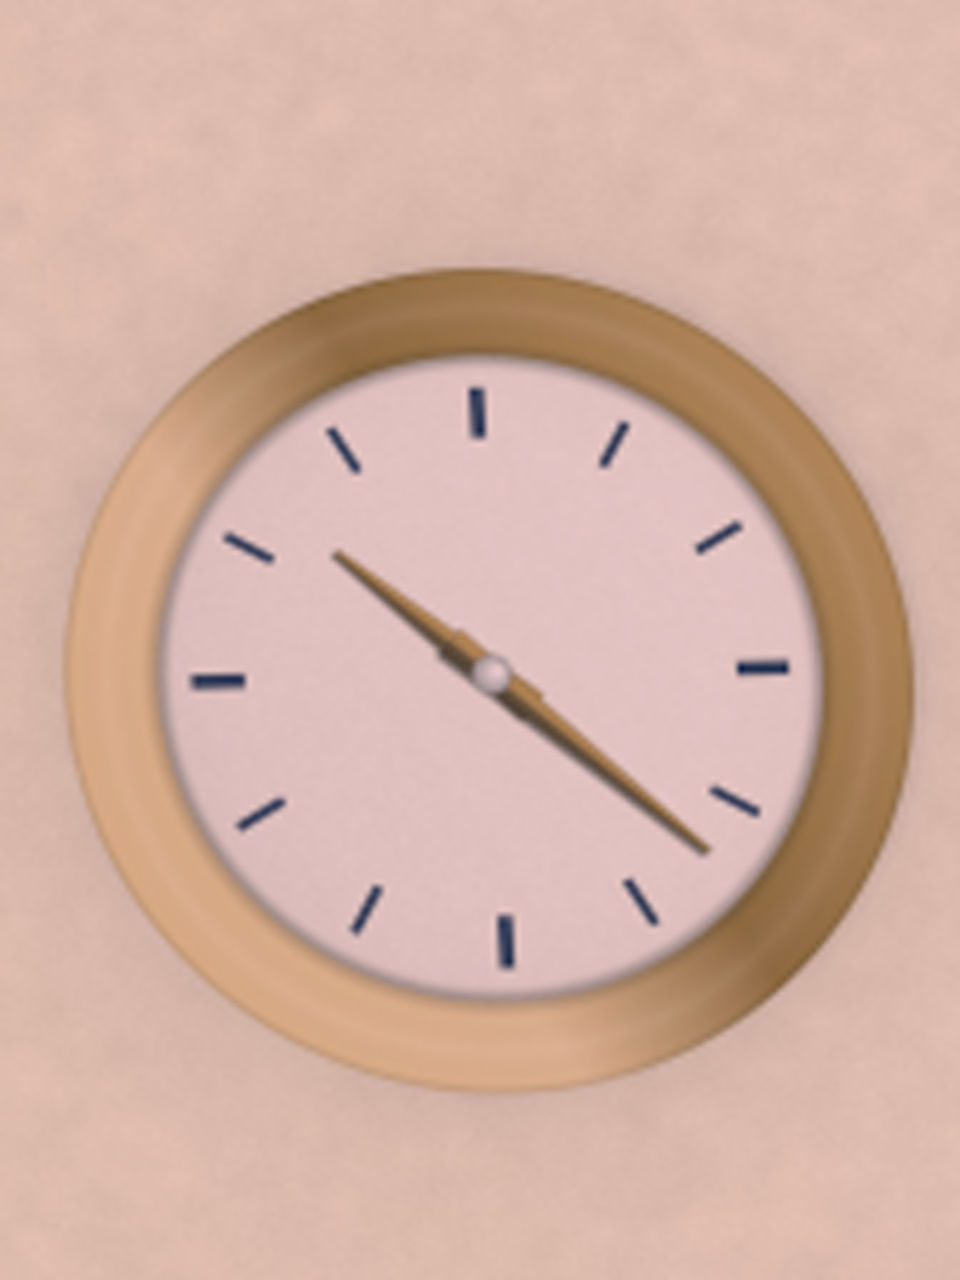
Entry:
h=10 m=22
